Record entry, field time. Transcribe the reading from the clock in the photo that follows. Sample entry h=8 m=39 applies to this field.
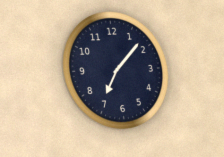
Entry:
h=7 m=8
